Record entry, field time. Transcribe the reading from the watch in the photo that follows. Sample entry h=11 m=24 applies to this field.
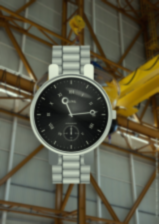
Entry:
h=11 m=14
